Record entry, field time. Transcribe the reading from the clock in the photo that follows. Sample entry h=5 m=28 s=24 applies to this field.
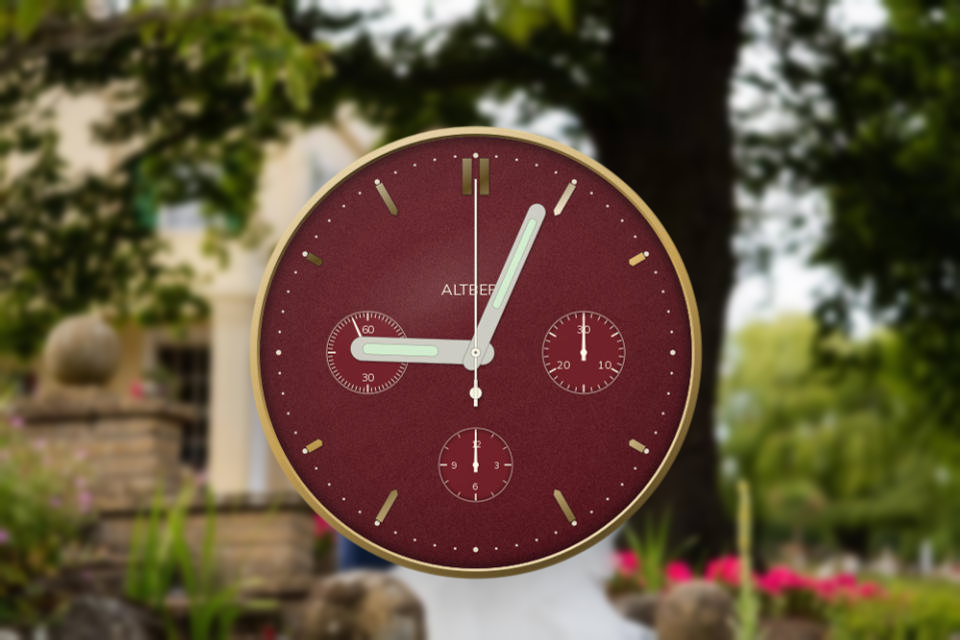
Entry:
h=9 m=3 s=56
